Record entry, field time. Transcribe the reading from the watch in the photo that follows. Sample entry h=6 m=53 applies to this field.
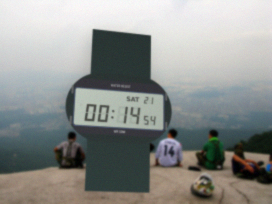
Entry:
h=0 m=14
